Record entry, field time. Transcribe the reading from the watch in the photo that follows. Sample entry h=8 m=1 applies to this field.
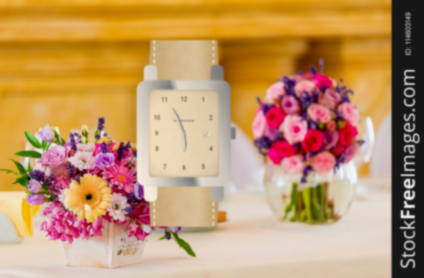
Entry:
h=5 m=56
